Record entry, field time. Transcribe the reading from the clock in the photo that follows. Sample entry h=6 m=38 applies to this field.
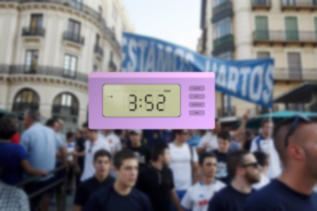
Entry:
h=3 m=52
